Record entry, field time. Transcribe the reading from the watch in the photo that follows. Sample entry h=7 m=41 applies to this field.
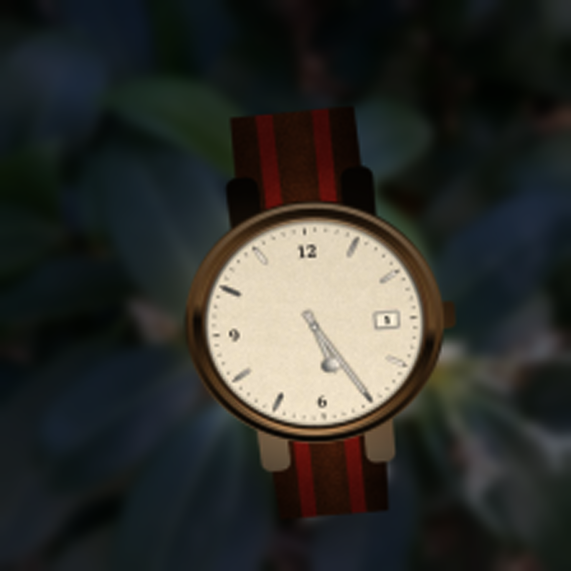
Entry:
h=5 m=25
